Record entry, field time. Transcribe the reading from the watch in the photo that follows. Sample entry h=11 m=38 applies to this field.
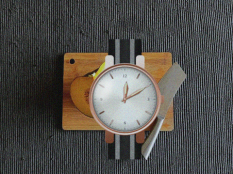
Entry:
h=12 m=10
